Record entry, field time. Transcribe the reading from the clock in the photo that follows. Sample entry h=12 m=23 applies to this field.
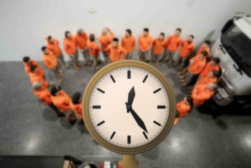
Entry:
h=12 m=24
